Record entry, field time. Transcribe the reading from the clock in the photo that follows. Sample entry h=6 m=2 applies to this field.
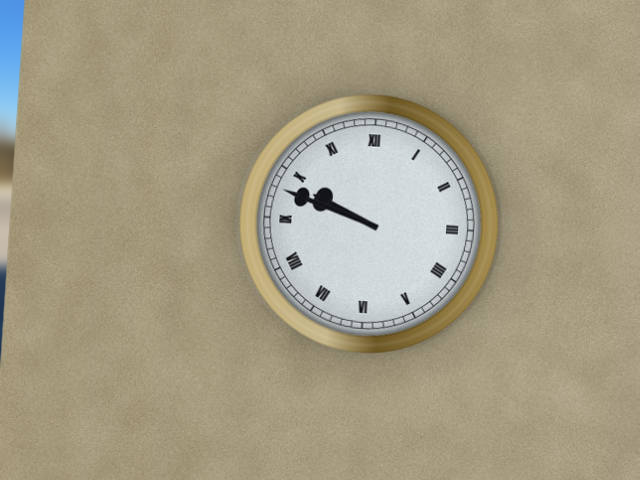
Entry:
h=9 m=48
